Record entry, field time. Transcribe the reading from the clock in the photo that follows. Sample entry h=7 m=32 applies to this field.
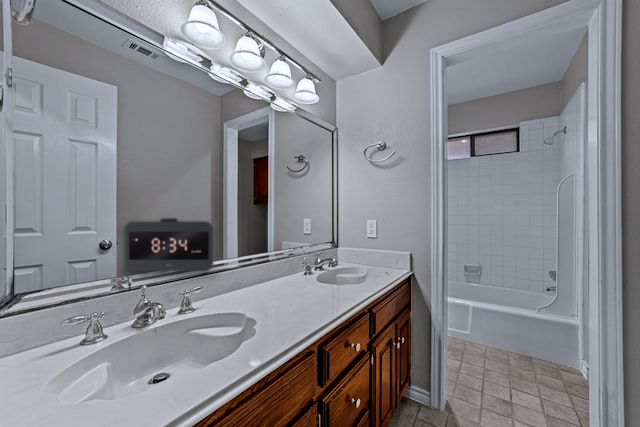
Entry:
h=8 m=34
